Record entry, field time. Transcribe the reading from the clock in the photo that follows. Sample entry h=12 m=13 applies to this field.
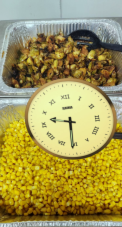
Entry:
h=9 m=31
